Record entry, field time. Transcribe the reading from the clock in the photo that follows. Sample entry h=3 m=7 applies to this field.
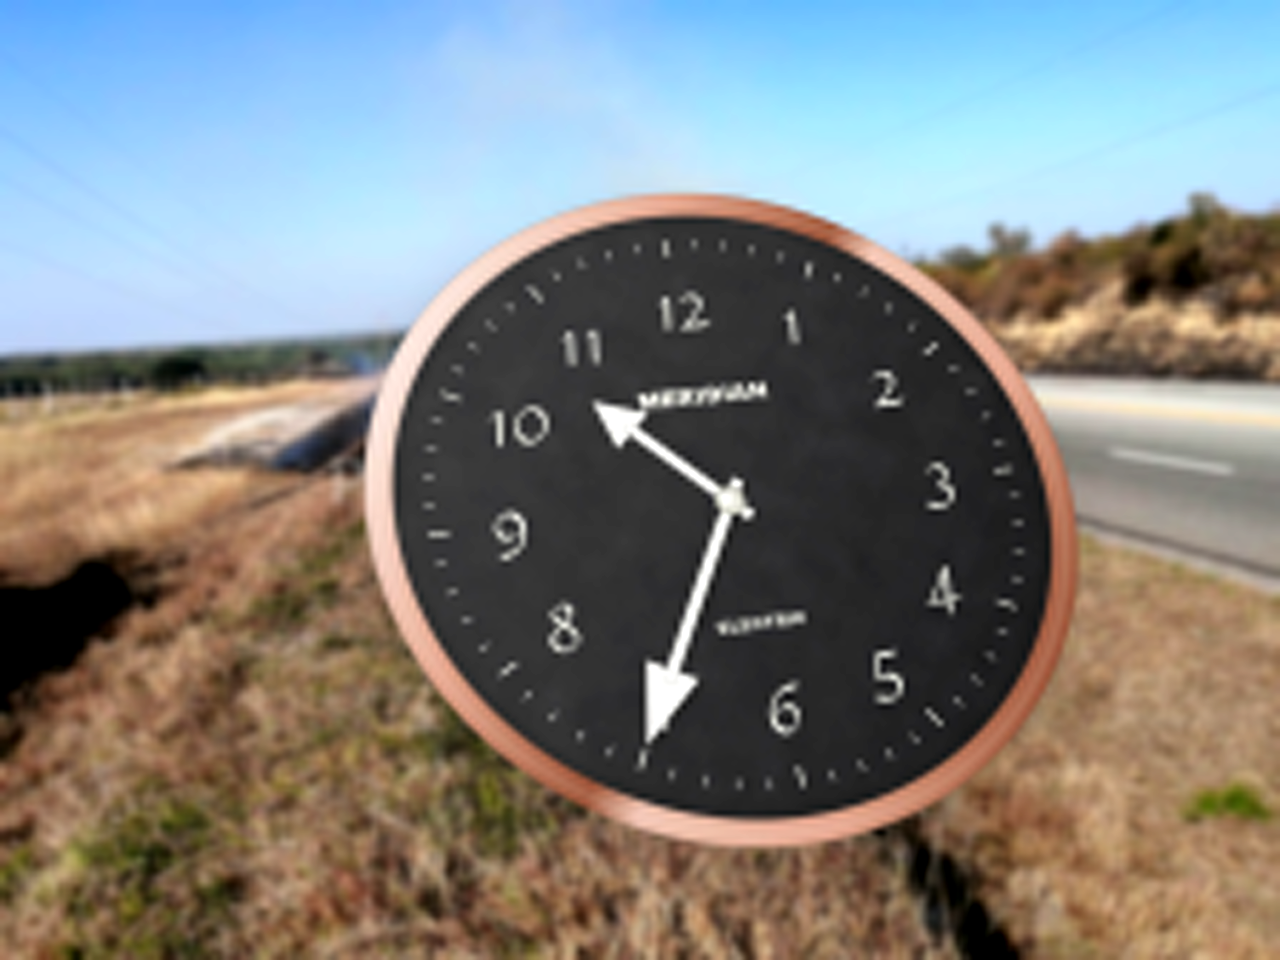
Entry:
h=10 m=35
